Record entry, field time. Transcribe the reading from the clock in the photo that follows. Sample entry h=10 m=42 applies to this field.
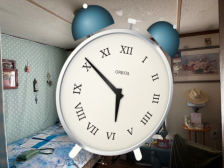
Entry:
h=5 m=51
